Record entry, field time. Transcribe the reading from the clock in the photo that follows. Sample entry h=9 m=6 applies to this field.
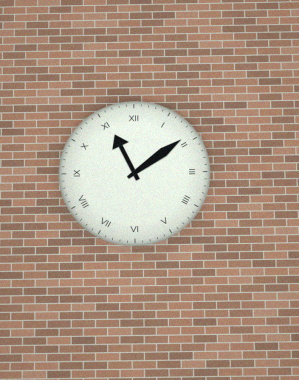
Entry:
h=11 m=9
